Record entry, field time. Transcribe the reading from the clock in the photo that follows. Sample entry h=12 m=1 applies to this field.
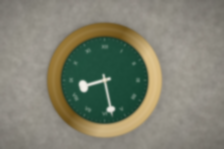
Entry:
h=8 m=28
